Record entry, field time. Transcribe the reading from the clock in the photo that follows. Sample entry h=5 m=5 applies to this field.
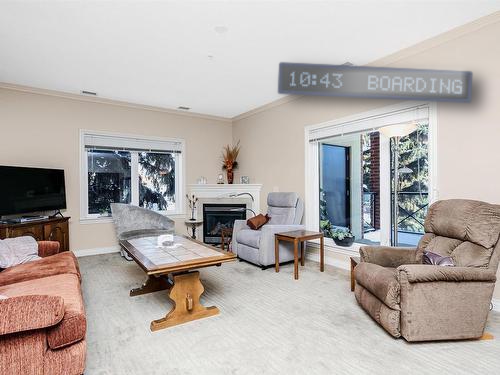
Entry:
h=10 m=43
